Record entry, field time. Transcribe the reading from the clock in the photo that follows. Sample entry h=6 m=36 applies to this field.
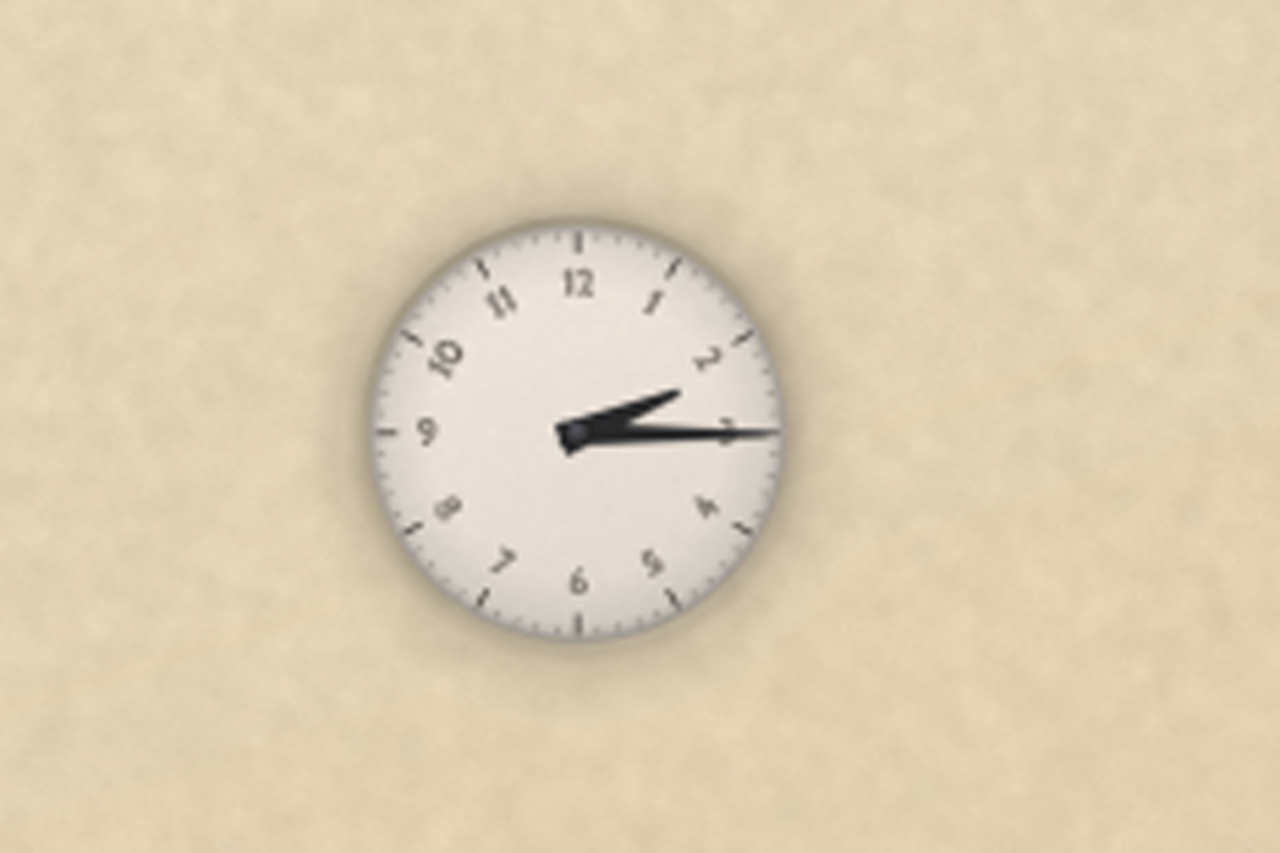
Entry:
h=2 m=15
